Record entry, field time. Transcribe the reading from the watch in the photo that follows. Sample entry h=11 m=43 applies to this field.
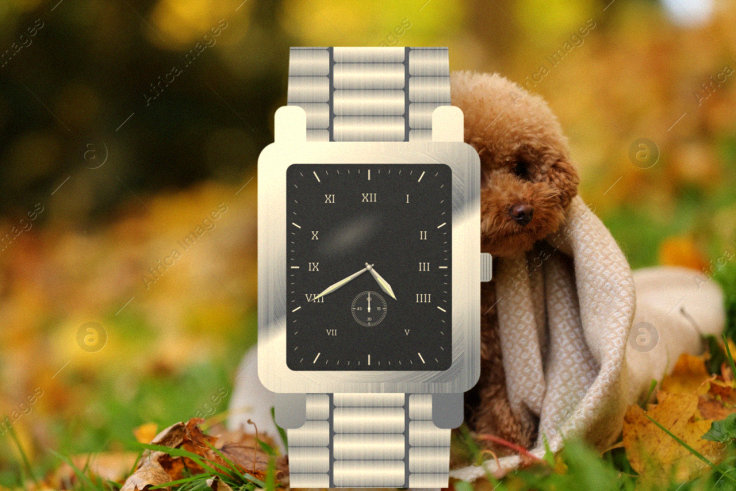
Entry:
h=4 m=40
